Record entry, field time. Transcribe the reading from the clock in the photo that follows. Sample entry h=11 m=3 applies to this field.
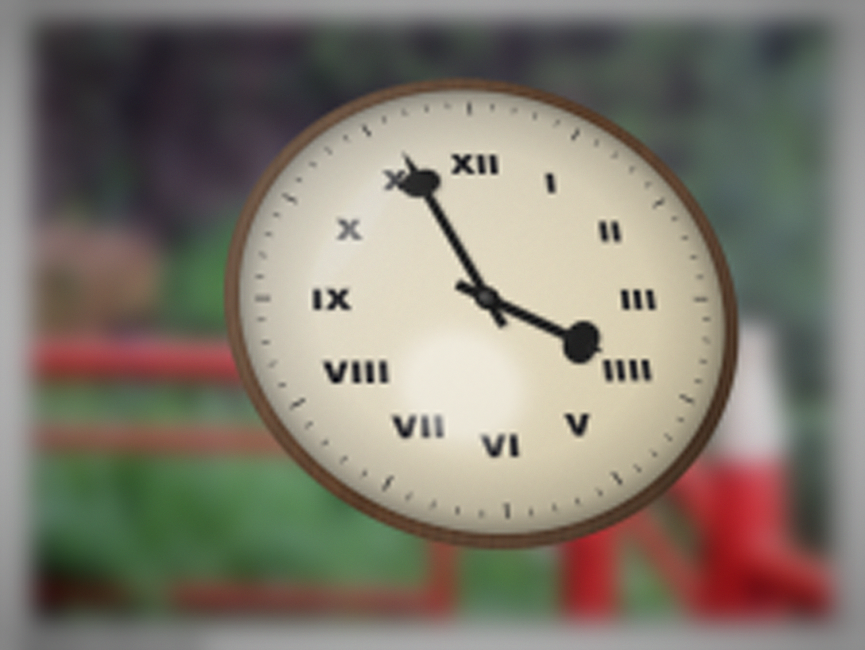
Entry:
h=3 m=56
